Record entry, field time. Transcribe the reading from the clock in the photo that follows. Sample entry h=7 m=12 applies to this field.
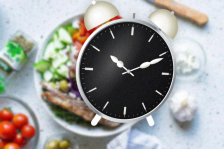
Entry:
h=10 m=11
